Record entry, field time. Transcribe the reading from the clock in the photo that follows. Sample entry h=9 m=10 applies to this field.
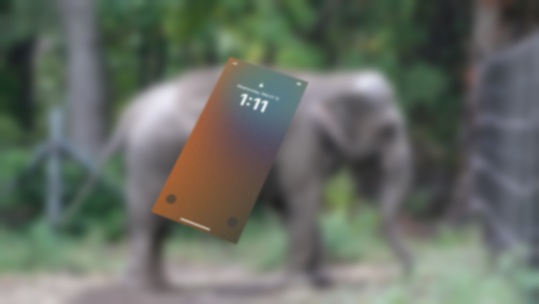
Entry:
h=1 m=11
